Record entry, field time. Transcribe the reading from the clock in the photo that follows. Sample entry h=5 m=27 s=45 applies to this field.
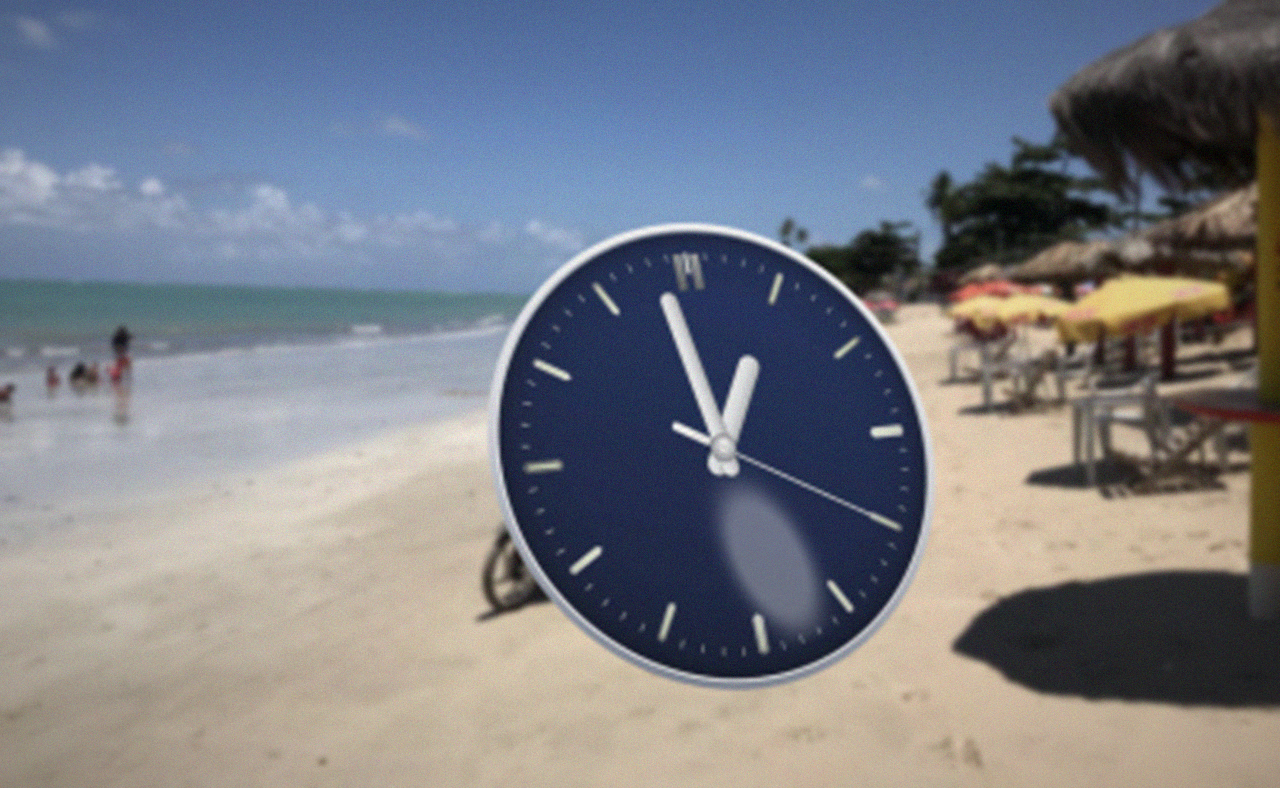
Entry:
h=12 m=58 s=20
